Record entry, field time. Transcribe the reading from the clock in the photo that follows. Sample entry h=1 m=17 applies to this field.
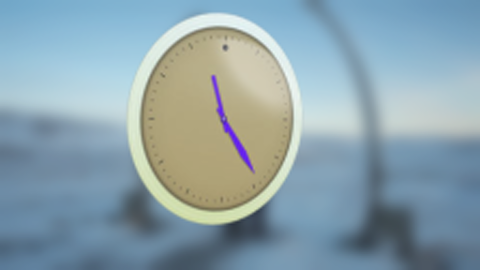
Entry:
h=11 m=24
